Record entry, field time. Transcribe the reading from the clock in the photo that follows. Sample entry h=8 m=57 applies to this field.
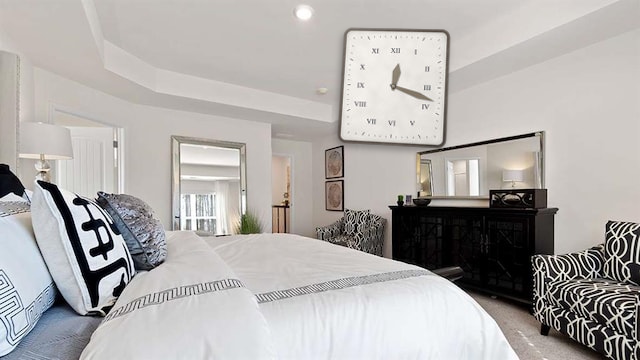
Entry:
h=12 m=18
